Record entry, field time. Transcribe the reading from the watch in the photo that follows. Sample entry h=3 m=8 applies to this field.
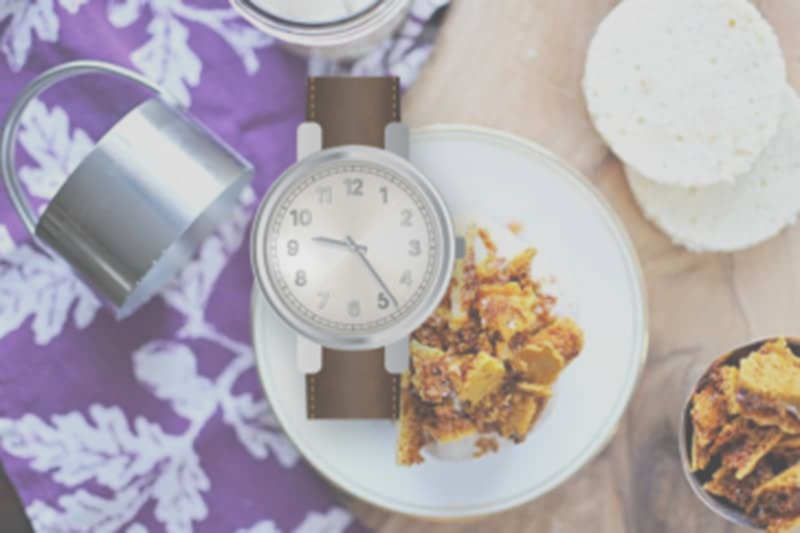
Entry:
h=9 m=24
